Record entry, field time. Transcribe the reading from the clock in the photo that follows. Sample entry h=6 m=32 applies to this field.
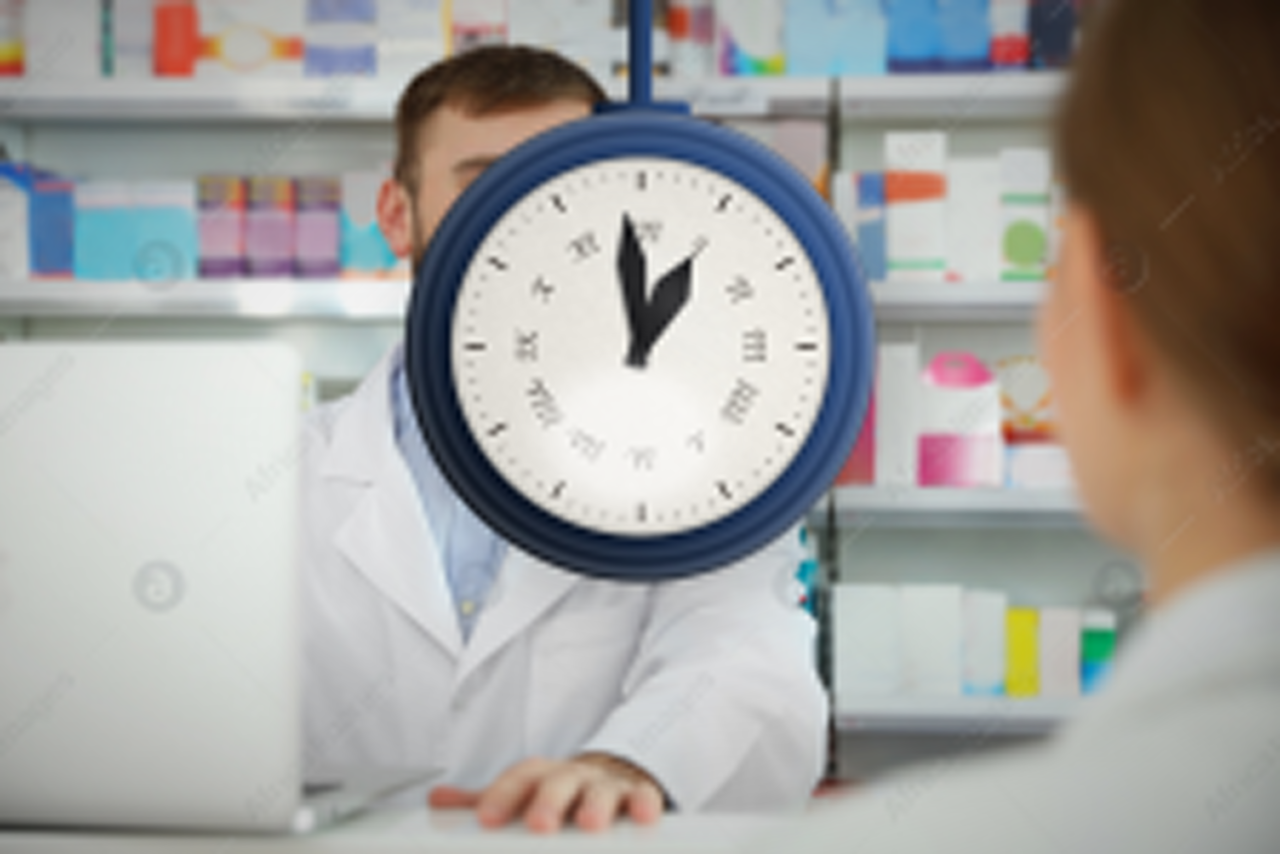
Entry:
h=12 m=59
